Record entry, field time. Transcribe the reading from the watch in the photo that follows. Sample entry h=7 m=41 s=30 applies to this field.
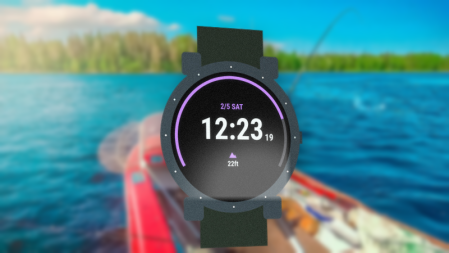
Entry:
h=12 m=23 s=19
